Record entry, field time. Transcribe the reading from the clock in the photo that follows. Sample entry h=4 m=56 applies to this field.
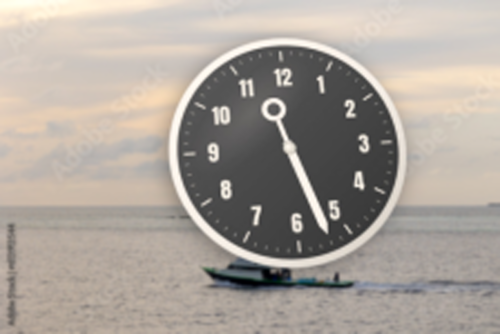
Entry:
h=11 m=27
